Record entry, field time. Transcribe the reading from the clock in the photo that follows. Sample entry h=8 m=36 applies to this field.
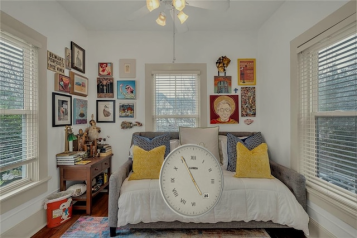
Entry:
h=4 m=55
